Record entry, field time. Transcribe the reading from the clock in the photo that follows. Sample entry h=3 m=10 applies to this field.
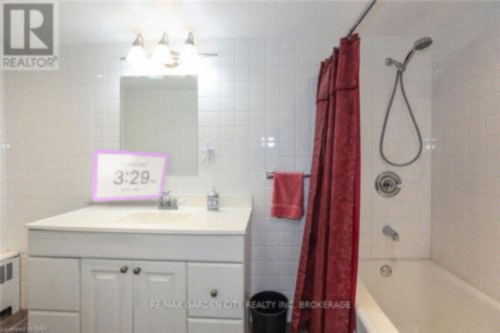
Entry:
h=3 m=29
